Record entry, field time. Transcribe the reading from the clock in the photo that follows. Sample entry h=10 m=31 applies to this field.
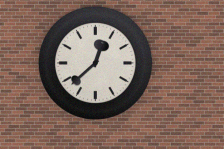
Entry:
h=12 m=38
